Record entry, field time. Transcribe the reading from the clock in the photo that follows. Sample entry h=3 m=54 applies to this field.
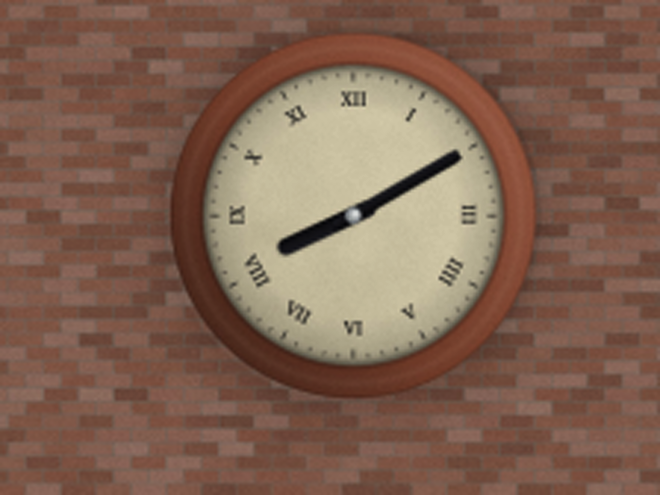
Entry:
h=8 m=10
